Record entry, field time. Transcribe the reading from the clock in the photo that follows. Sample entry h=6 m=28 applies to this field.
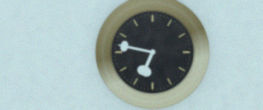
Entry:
h=6 m=47
